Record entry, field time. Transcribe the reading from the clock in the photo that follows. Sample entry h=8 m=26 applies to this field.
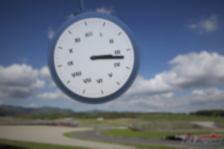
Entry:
h=3 m=17
